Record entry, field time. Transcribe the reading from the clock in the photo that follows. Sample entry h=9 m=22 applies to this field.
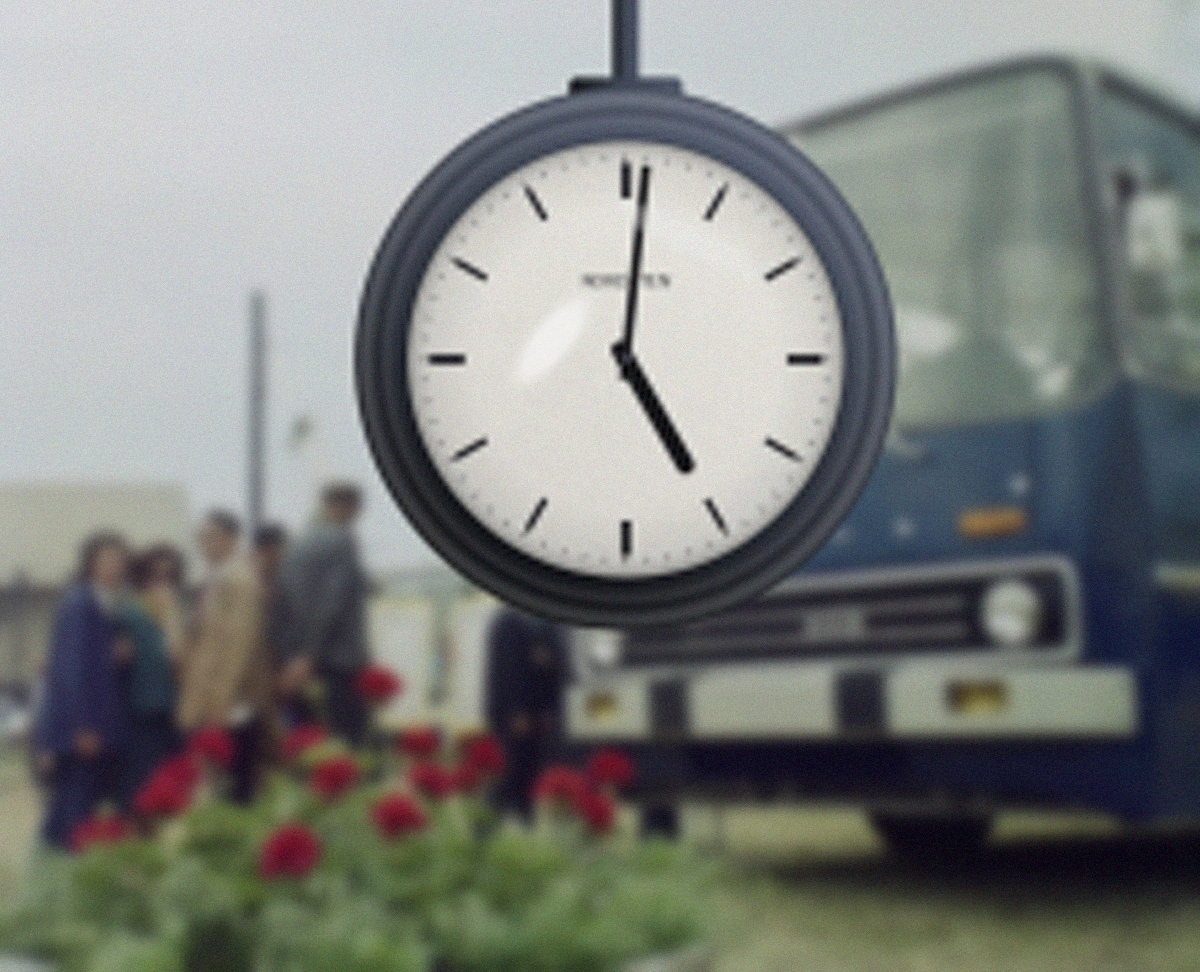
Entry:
h=5 m=1
